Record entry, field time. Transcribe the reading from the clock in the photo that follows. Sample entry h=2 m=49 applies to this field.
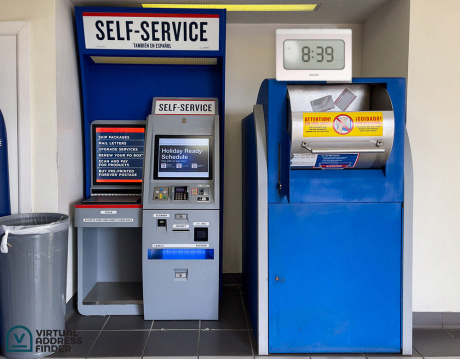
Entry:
h=8 m=39
